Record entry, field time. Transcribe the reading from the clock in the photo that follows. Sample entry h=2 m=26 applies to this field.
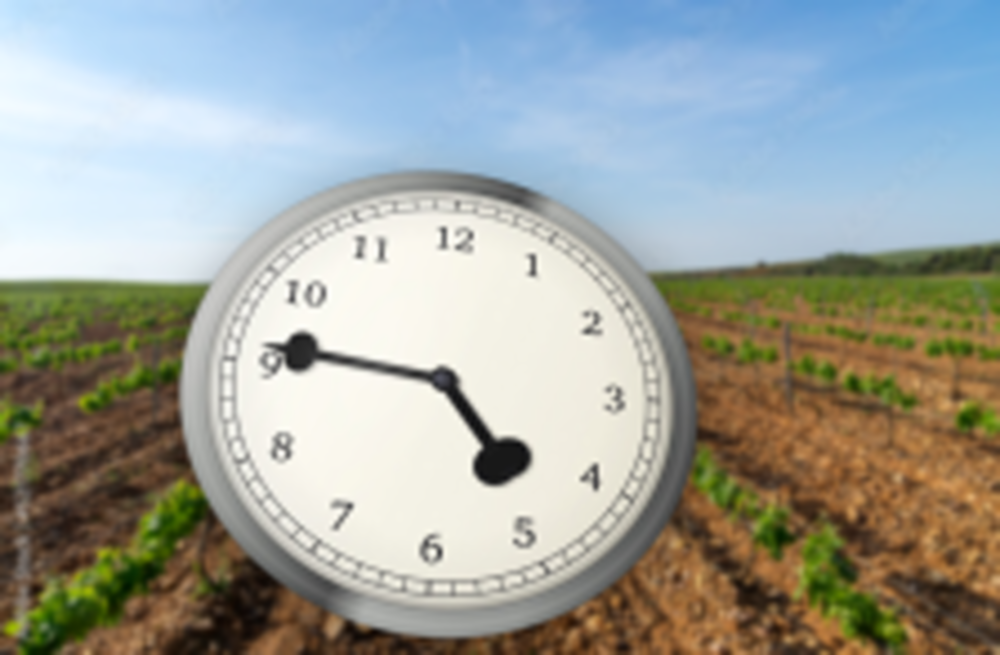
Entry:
h=4 m=46
